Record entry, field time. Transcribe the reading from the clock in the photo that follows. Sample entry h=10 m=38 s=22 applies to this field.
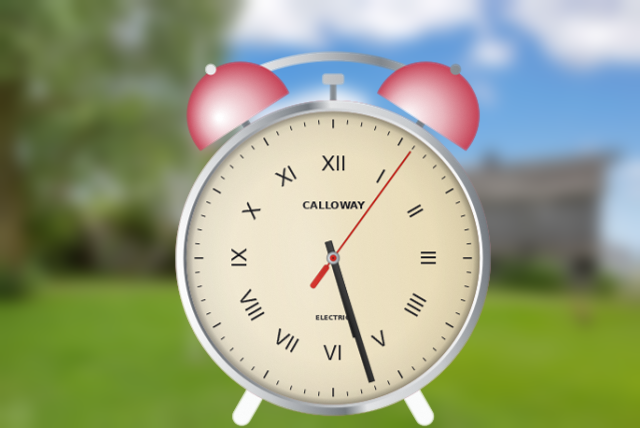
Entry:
h=5 m=27 s=6
